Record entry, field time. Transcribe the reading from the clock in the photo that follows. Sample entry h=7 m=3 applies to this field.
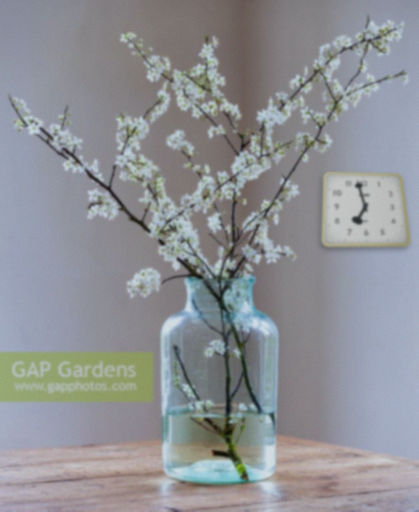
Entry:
h=6 m=58
